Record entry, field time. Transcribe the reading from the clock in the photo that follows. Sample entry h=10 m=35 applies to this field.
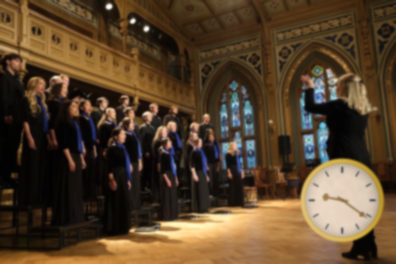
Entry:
h=9 m=21
